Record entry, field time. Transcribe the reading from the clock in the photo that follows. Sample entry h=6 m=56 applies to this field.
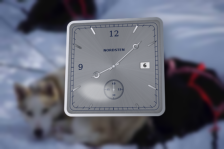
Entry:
h=8 m=8
